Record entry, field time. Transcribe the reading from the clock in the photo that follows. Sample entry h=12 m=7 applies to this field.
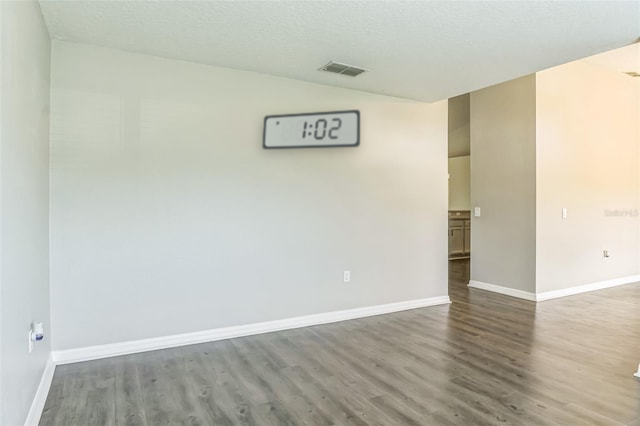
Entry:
h=1 m=2
